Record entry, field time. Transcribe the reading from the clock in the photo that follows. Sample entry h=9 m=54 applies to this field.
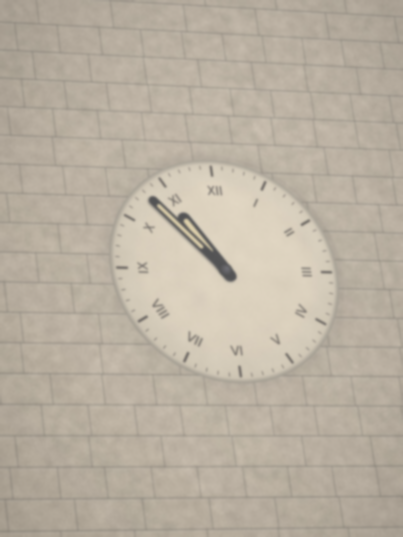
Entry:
h=10 m=53
